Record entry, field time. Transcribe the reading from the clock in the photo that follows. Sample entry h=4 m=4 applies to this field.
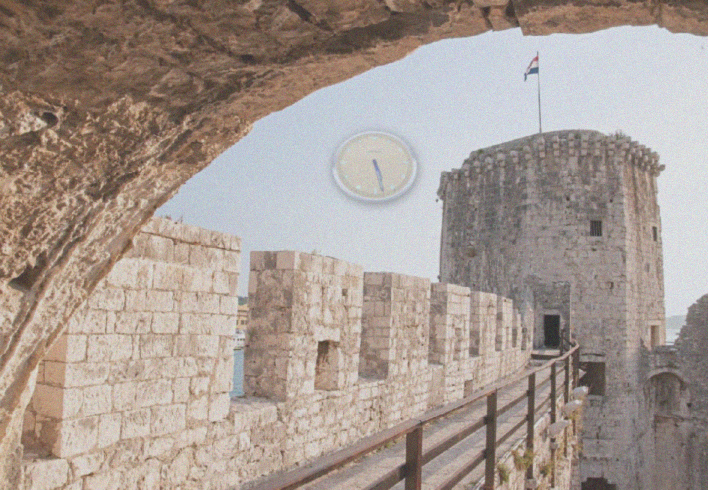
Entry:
h=5 m=28
